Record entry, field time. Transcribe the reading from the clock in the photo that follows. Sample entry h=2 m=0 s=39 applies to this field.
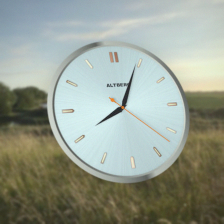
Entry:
h=8 m=4 s=22
